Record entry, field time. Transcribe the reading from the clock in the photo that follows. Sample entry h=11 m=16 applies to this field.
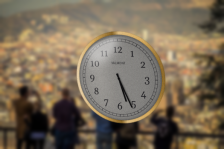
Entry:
h=5 m=26
